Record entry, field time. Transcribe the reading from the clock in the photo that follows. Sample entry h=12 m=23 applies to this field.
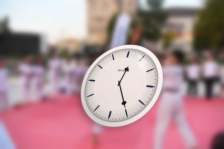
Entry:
h=12 m=25
